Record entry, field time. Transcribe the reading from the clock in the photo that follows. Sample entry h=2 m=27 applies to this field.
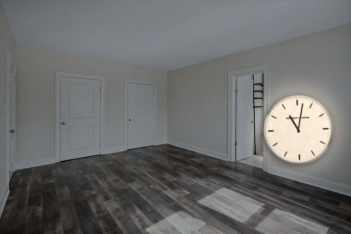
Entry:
h=11 m=2
